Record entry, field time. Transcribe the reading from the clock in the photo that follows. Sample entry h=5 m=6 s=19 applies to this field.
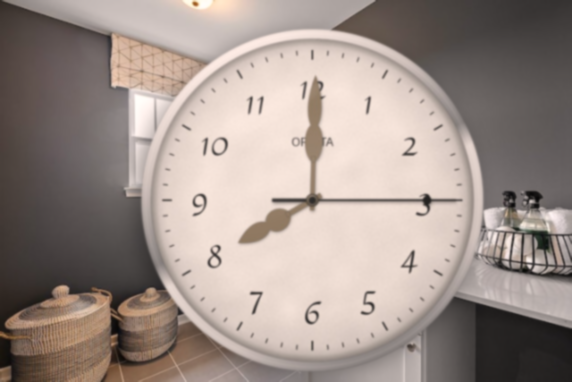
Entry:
h=8 m=0 s=15
